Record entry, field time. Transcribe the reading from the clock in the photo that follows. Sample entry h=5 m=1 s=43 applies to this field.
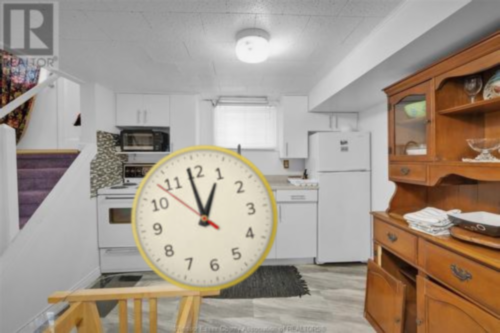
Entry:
h=12 m=58 s=53
